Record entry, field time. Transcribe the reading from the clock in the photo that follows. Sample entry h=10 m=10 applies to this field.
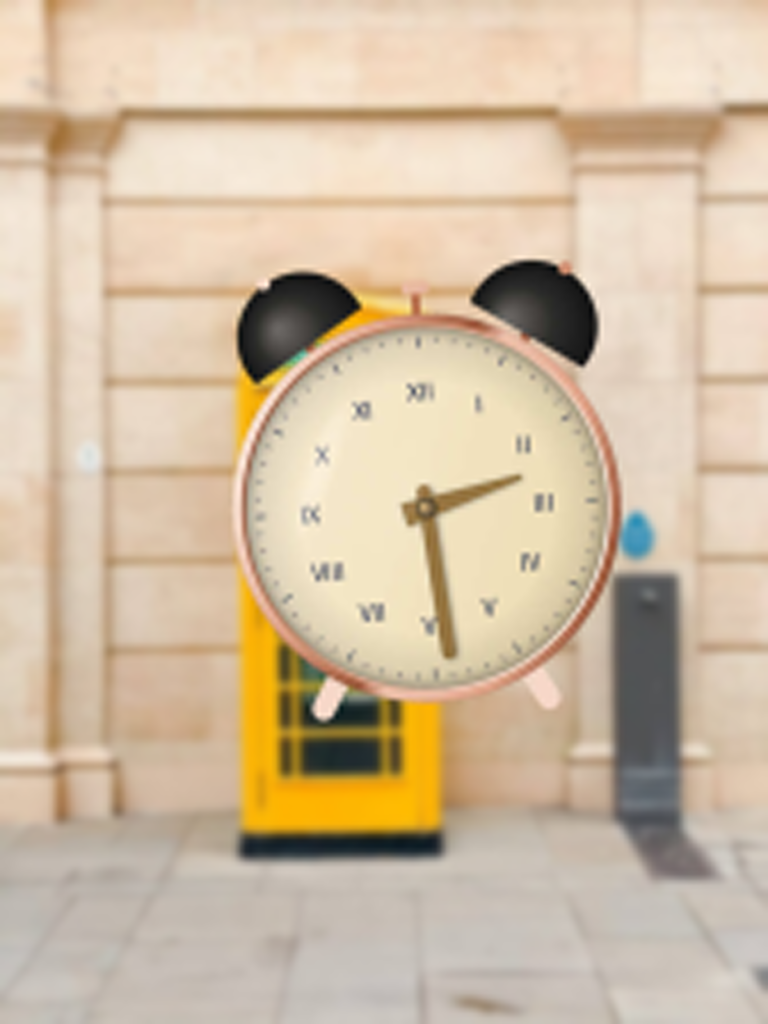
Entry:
h=2 m=29
